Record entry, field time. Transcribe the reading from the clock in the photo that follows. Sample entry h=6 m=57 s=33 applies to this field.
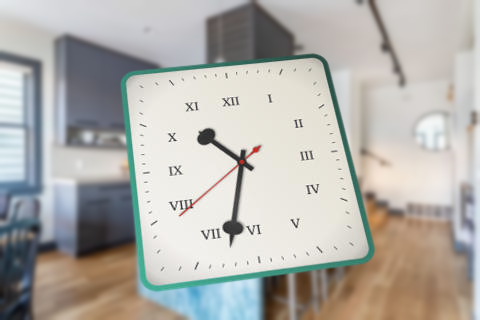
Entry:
h=10 m=32 s=39
